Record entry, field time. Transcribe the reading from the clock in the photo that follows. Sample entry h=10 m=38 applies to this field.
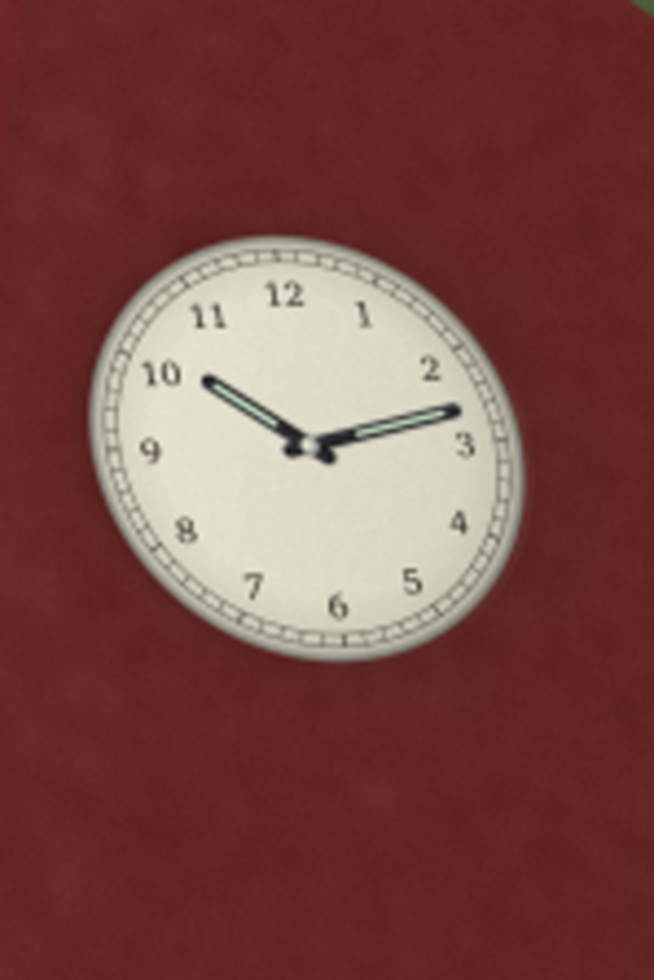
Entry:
h=10 m=13
